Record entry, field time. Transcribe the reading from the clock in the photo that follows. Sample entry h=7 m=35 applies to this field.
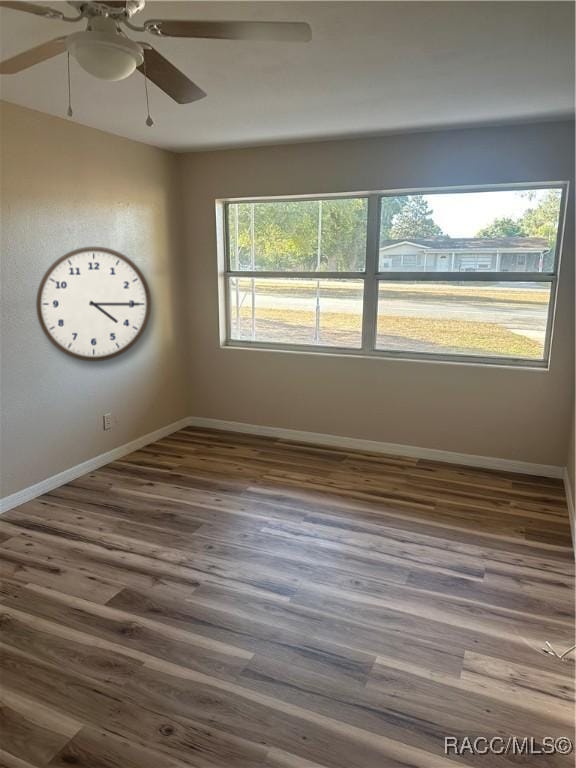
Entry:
h=4 m=15
